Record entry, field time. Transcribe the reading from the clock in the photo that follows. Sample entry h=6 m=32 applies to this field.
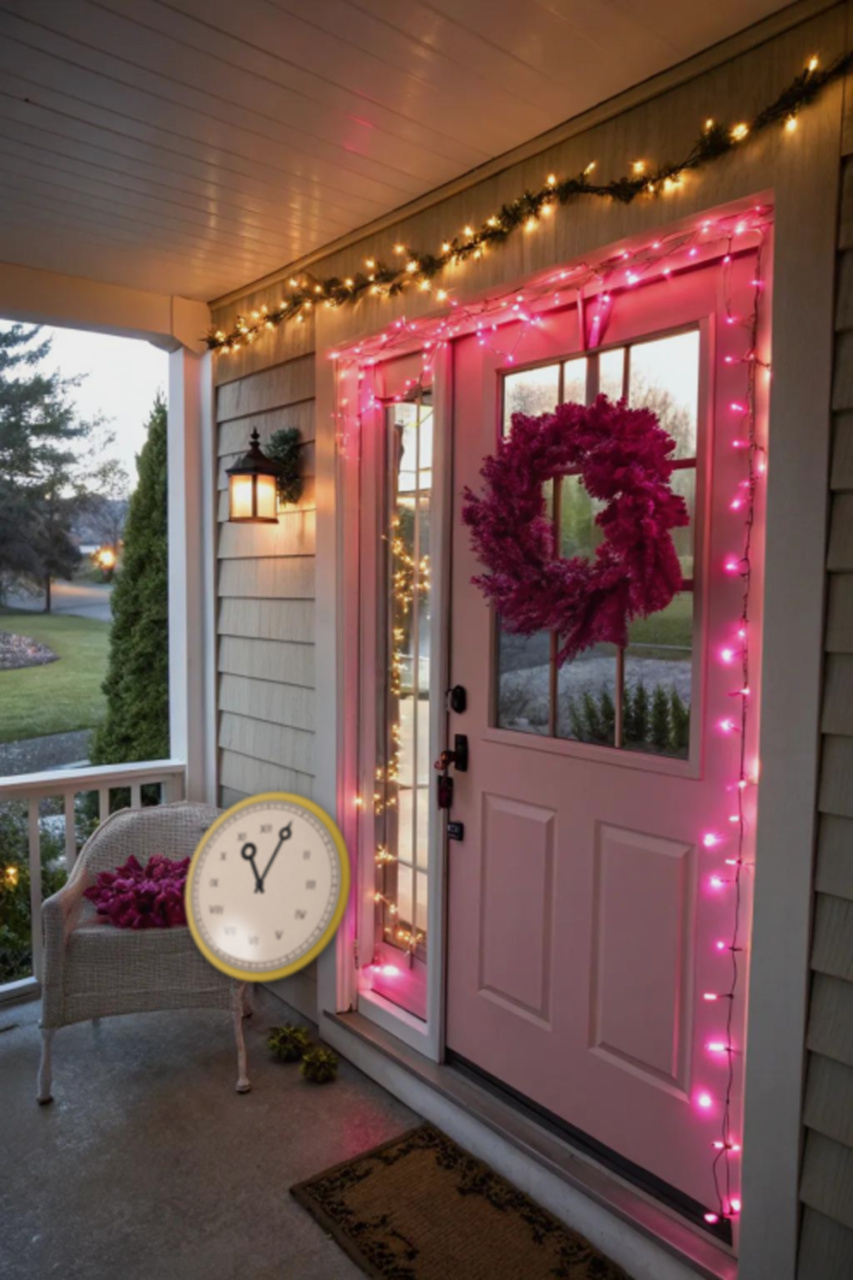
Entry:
h=11 m=4
